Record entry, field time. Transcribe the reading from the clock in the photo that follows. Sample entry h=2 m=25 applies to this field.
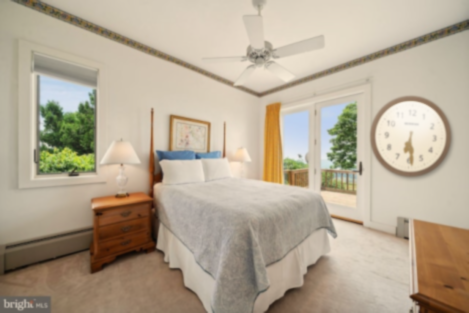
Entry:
h=6 m=29
